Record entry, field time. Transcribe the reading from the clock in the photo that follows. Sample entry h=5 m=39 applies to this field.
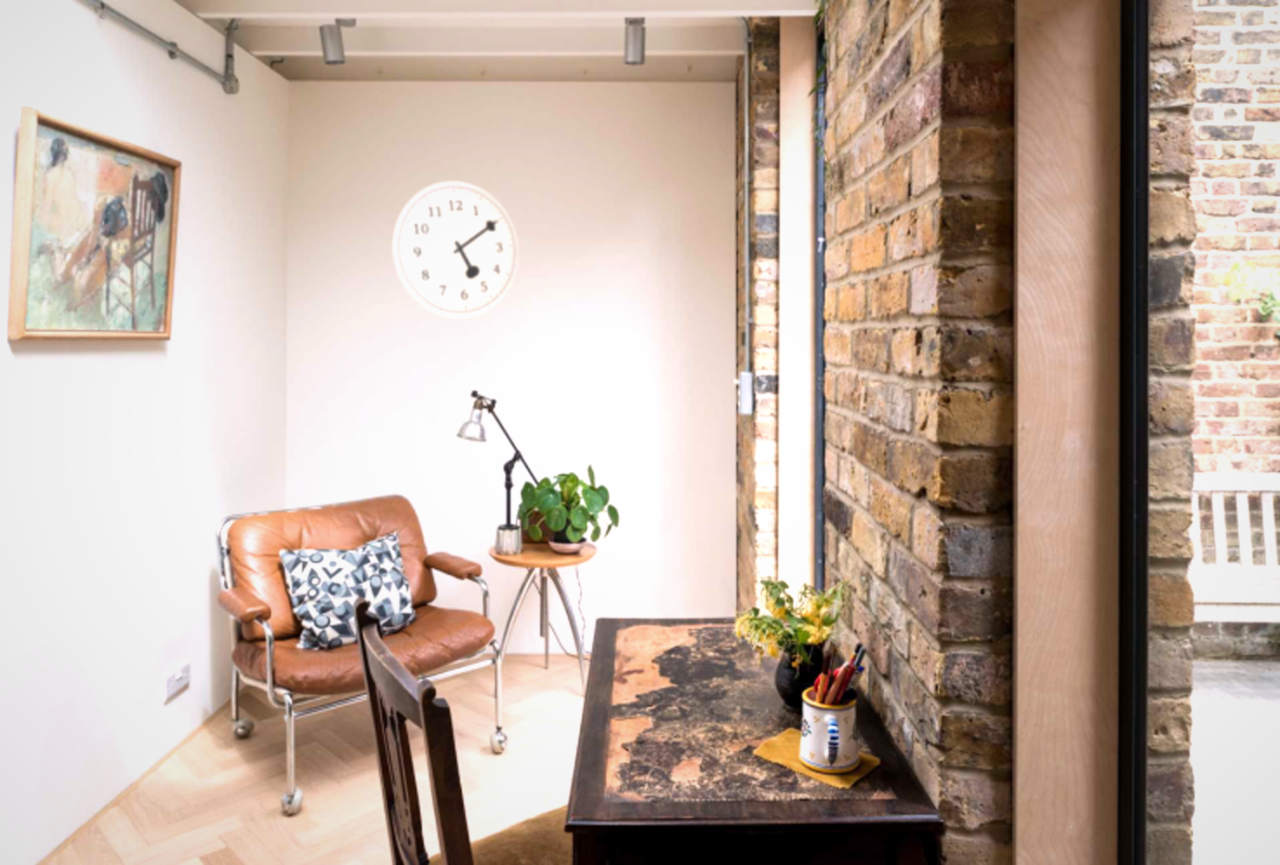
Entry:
h=5 m=10
